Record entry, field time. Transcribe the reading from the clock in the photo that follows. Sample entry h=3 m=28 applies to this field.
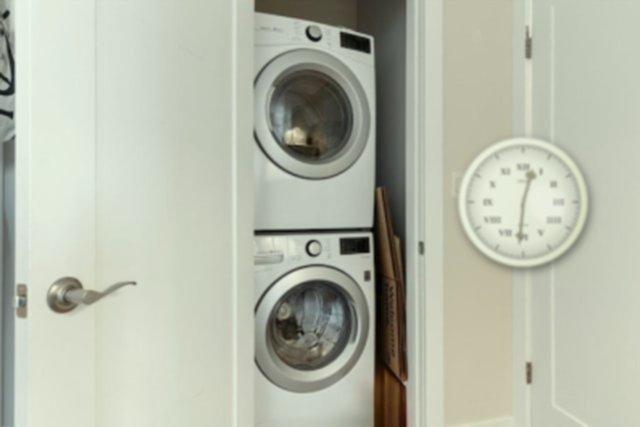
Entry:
h=12 m=31
